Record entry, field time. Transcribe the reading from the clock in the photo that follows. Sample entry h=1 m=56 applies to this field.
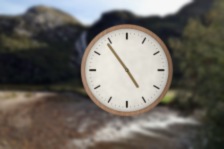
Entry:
h=4 m=54
